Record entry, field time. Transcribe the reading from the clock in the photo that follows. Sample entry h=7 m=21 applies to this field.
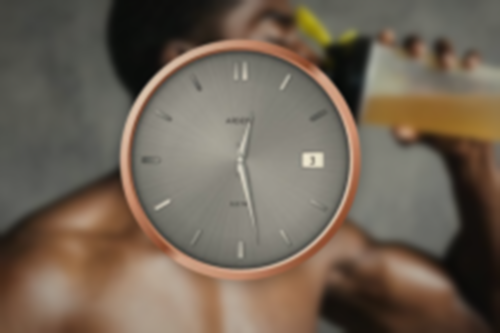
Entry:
h=12 m=28
